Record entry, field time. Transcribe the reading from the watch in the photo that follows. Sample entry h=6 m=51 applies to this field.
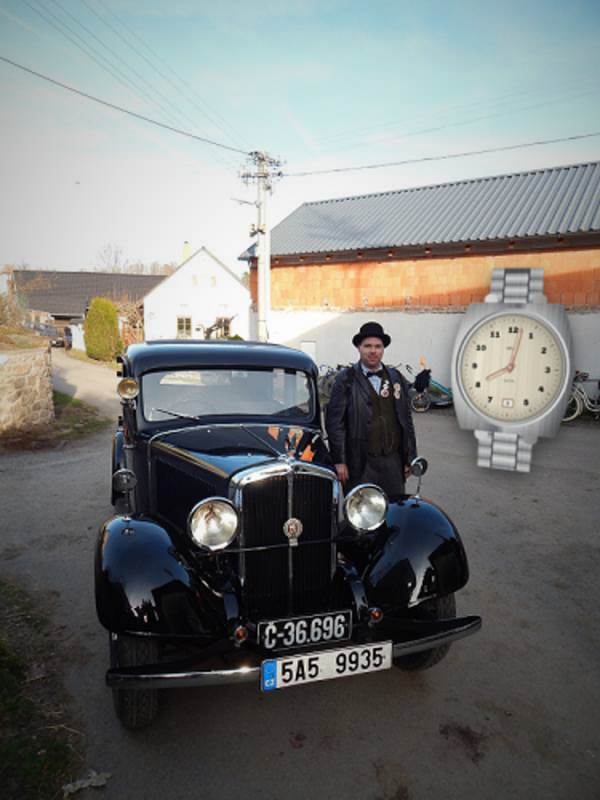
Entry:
h=8 m=2
